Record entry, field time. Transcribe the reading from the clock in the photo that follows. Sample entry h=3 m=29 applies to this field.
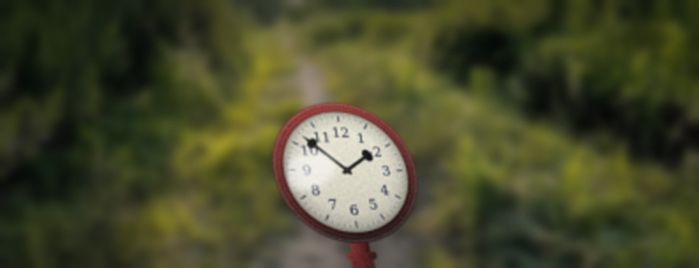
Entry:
h=1 m=52
